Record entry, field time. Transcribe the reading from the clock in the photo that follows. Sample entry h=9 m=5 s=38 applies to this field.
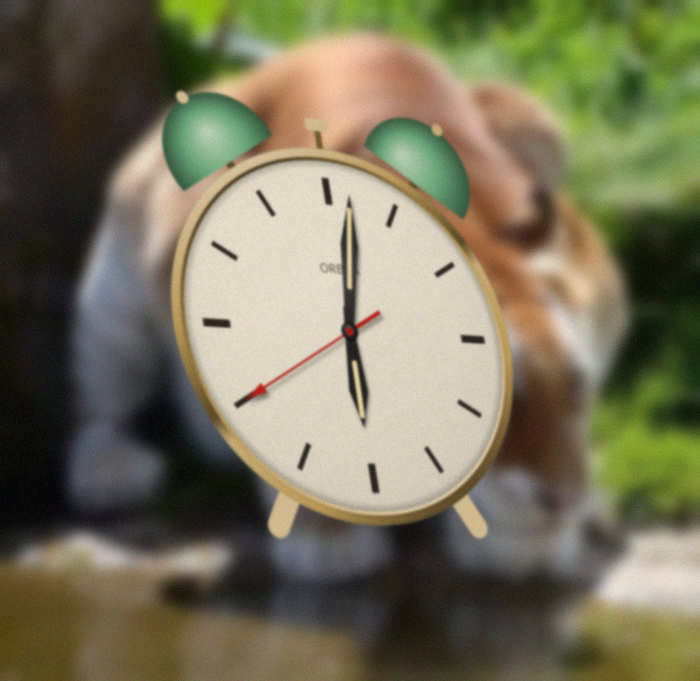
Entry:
h=6 m=1 s=40
